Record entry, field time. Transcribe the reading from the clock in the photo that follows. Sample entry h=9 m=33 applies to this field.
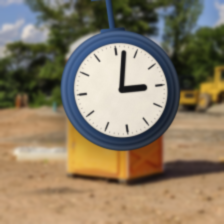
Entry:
h=3 m=2
